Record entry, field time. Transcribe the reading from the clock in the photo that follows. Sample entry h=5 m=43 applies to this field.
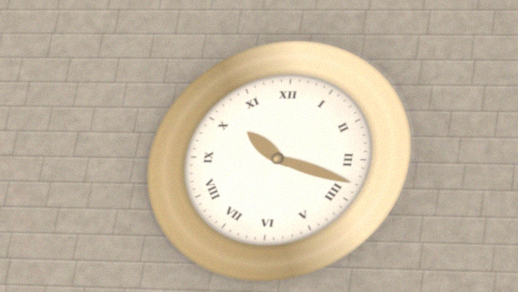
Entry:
h=10 m=18
